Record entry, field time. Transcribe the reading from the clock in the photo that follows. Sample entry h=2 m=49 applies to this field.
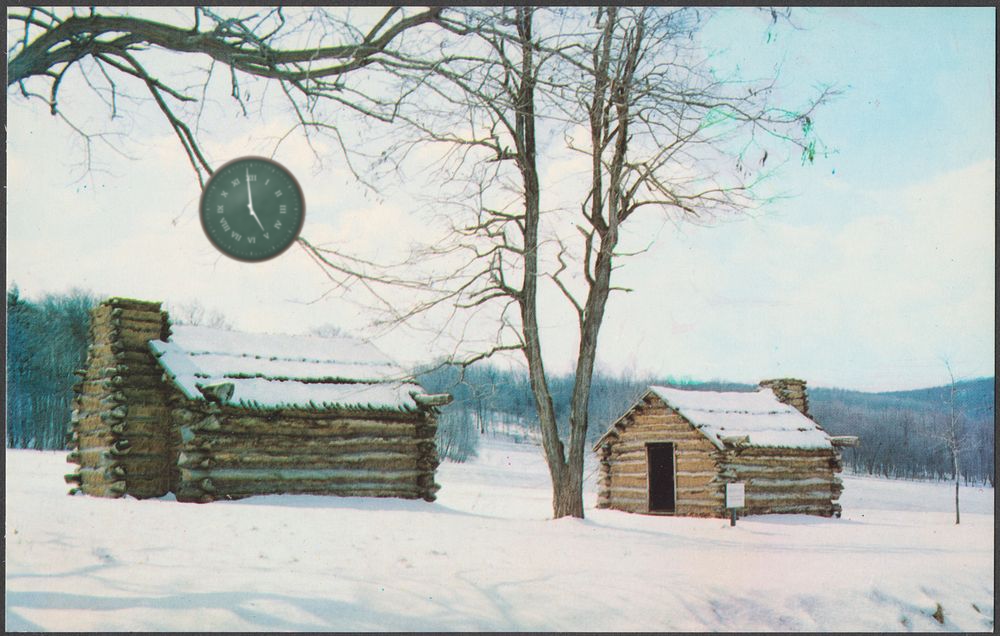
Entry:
h=4 m=59
